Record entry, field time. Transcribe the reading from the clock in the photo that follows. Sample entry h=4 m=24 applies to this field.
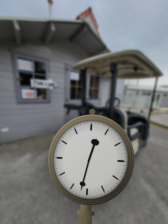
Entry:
h=12 m=32
